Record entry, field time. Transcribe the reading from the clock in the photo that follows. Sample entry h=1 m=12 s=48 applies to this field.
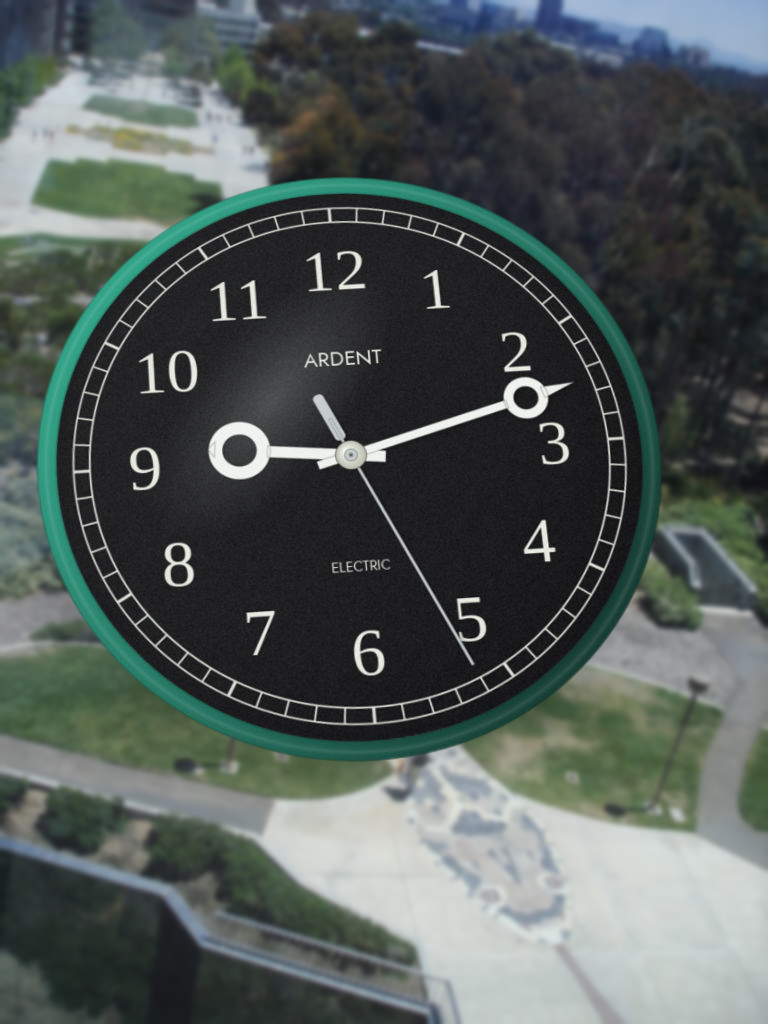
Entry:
h=9 m=12 s=26
